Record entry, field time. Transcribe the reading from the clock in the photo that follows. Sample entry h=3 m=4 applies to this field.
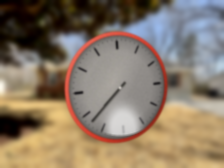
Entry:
h=7 m=38
